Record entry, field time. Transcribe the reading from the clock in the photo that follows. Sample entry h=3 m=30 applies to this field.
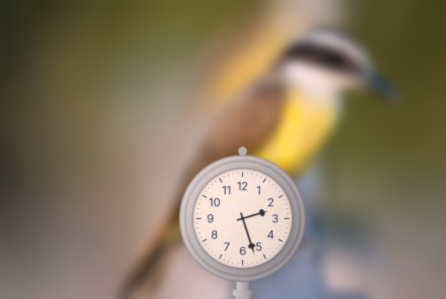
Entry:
h=2 m=27
